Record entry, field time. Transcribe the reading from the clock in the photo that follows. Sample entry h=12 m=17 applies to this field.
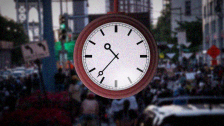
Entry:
h=10 m=37
